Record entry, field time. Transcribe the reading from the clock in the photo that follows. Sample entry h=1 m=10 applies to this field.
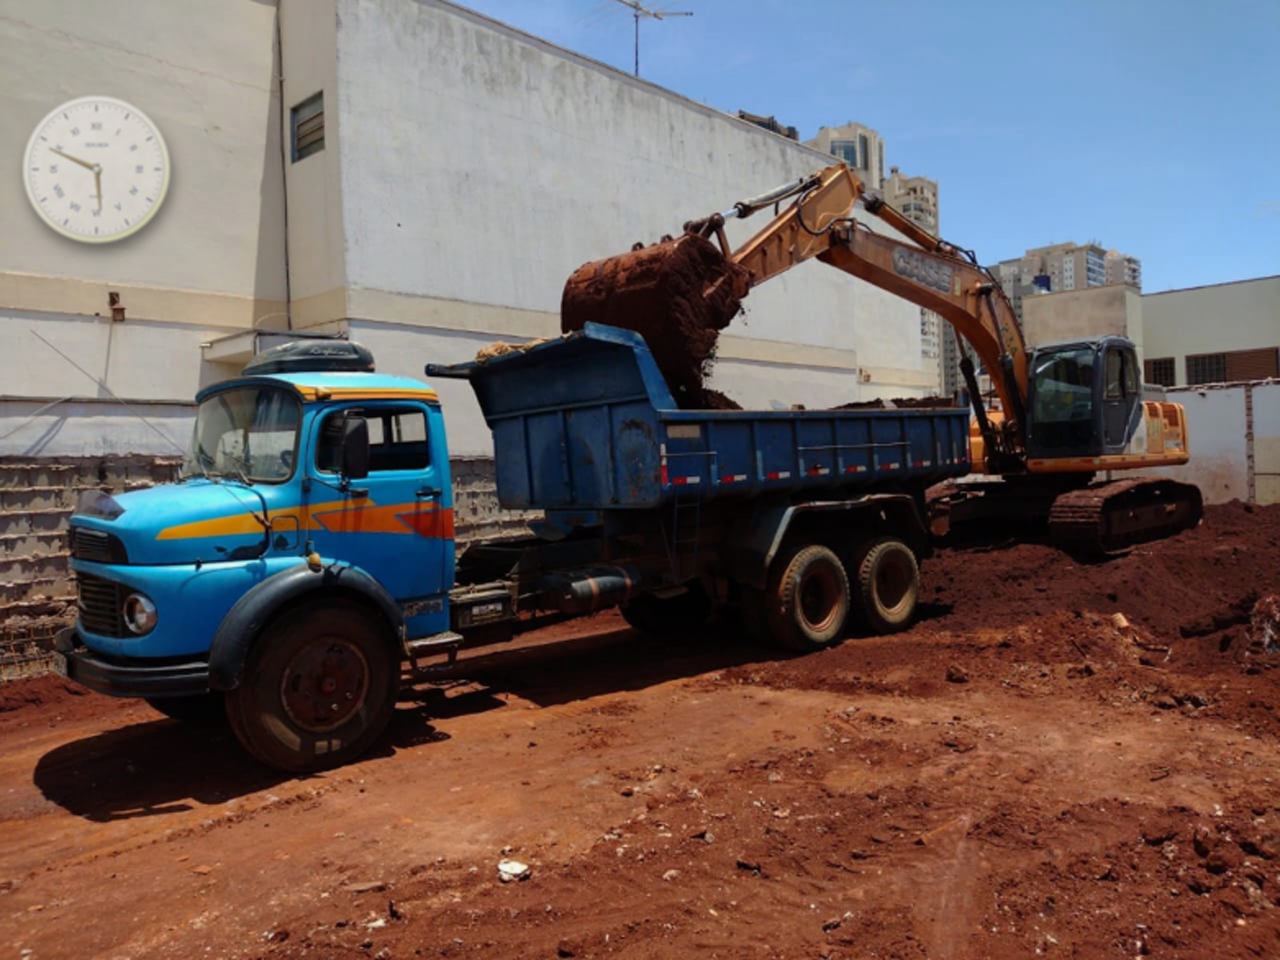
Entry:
h=5 m=49
